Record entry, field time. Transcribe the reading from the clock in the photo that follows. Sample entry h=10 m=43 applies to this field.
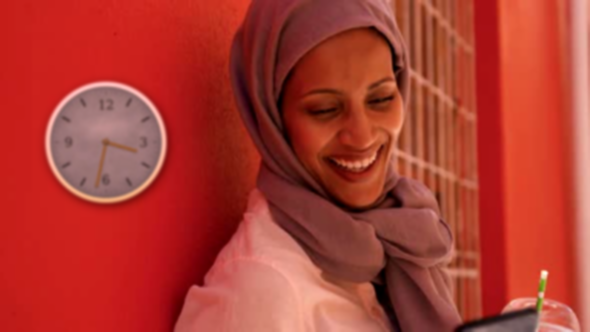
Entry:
h=3 m=32
